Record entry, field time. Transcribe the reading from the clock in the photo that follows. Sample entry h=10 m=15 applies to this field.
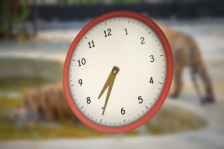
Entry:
h=7 m=35
